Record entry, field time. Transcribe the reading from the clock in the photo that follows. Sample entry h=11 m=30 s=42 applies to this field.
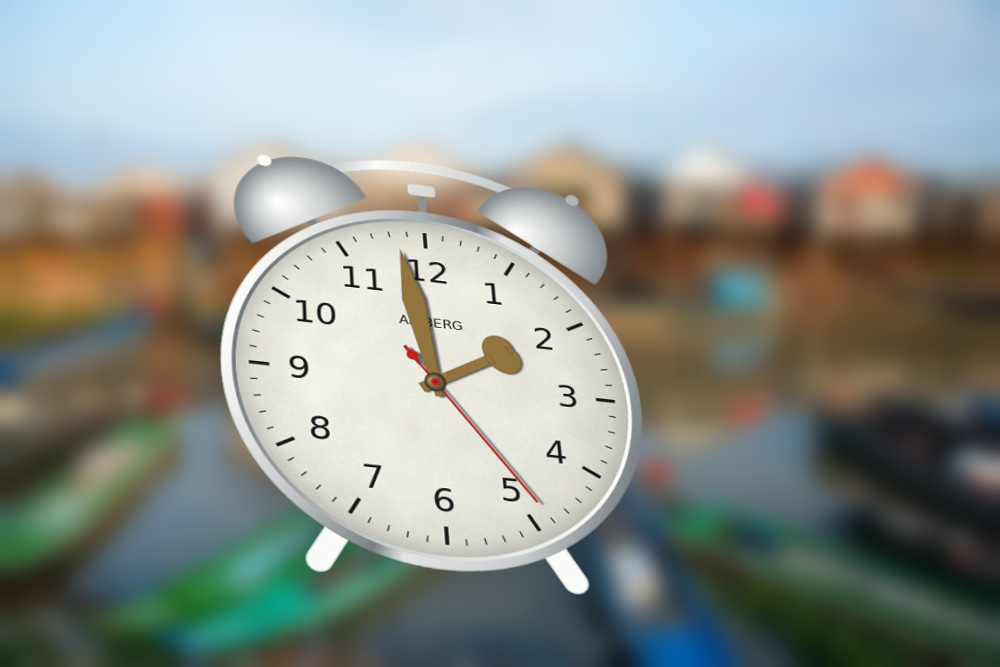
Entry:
h=1 m=58 s=24
